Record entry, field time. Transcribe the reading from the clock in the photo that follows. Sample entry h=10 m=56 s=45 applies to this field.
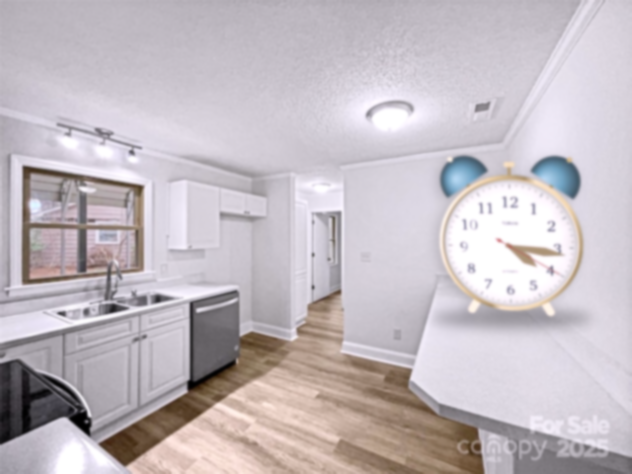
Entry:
h=4 m=16 s=20
